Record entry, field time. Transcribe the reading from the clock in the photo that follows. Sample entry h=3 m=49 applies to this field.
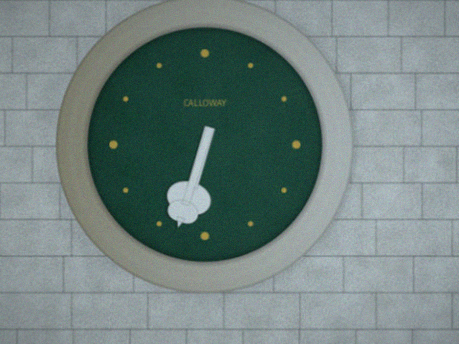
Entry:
h=6 m=33
